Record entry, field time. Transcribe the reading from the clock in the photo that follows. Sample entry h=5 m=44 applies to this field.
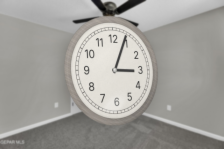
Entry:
h=3 m=4
